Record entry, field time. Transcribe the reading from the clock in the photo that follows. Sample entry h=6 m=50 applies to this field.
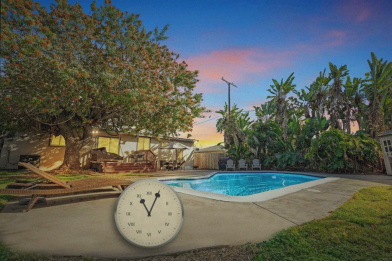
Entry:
h=11 m=4
